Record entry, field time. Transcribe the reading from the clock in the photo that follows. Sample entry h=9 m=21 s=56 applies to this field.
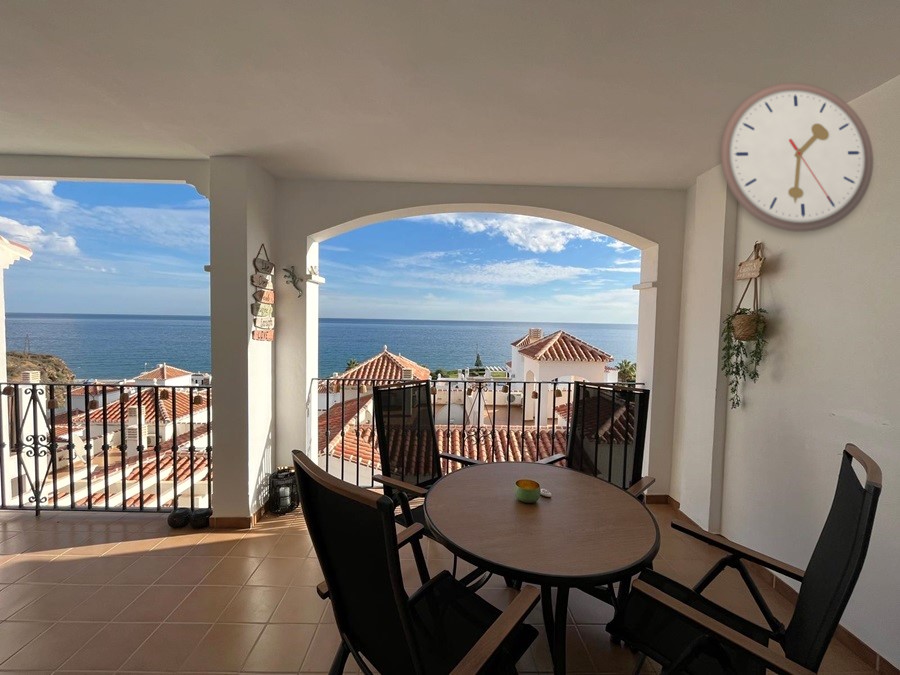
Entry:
h=1 m=31 s=25
